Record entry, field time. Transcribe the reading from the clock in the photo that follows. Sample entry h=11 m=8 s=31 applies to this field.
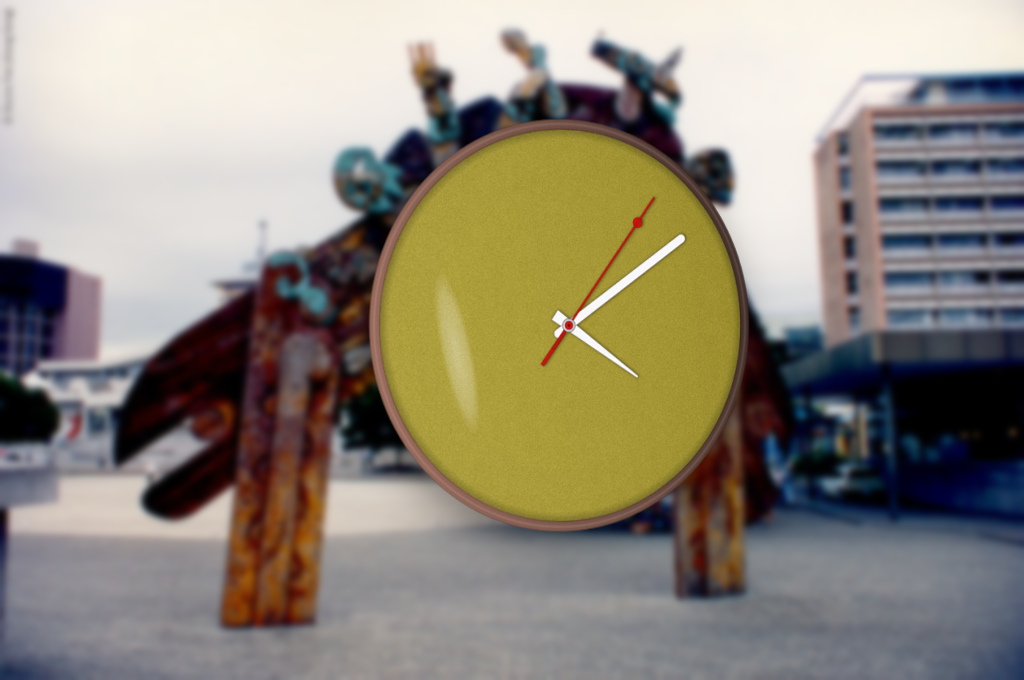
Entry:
h=4 m=9 s=6
